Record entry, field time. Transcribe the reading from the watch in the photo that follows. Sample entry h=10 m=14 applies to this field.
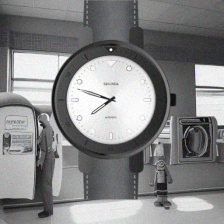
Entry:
h=7 m=48
